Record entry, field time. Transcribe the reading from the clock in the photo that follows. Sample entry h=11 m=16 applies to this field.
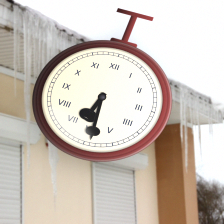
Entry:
h=6 m=29
